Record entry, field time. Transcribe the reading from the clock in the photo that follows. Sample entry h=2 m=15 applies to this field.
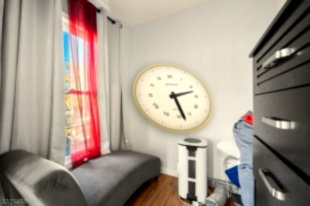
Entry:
h=2 m=28
